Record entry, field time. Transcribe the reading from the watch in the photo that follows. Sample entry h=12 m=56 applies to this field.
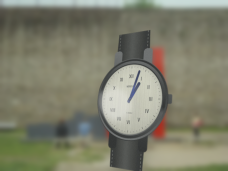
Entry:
h=1 m=3
